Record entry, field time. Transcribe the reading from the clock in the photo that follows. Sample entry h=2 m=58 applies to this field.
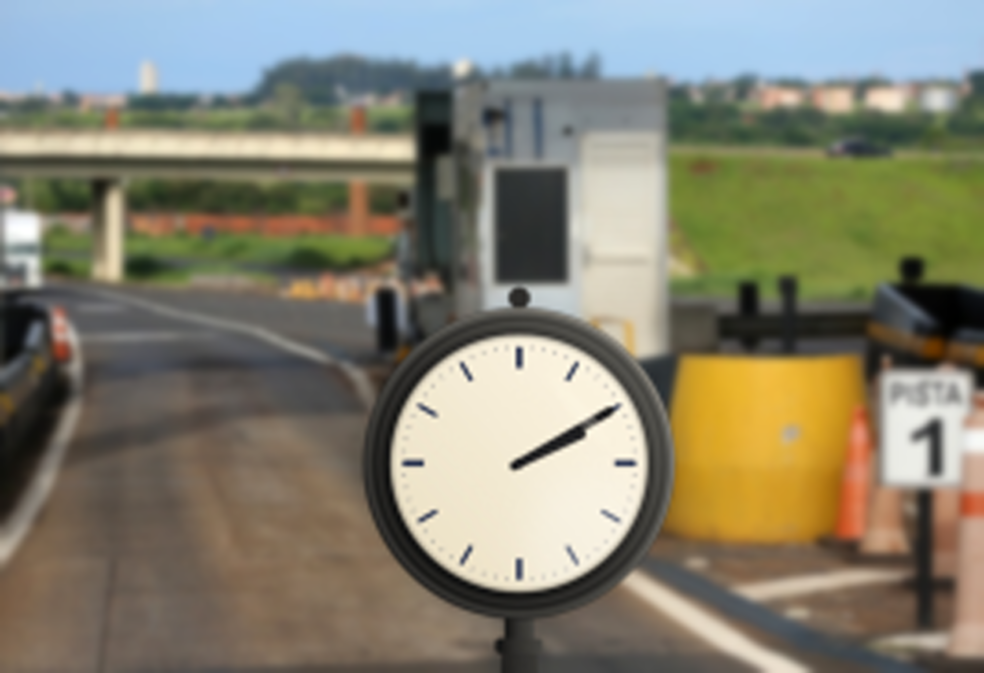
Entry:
h=2 m=10
